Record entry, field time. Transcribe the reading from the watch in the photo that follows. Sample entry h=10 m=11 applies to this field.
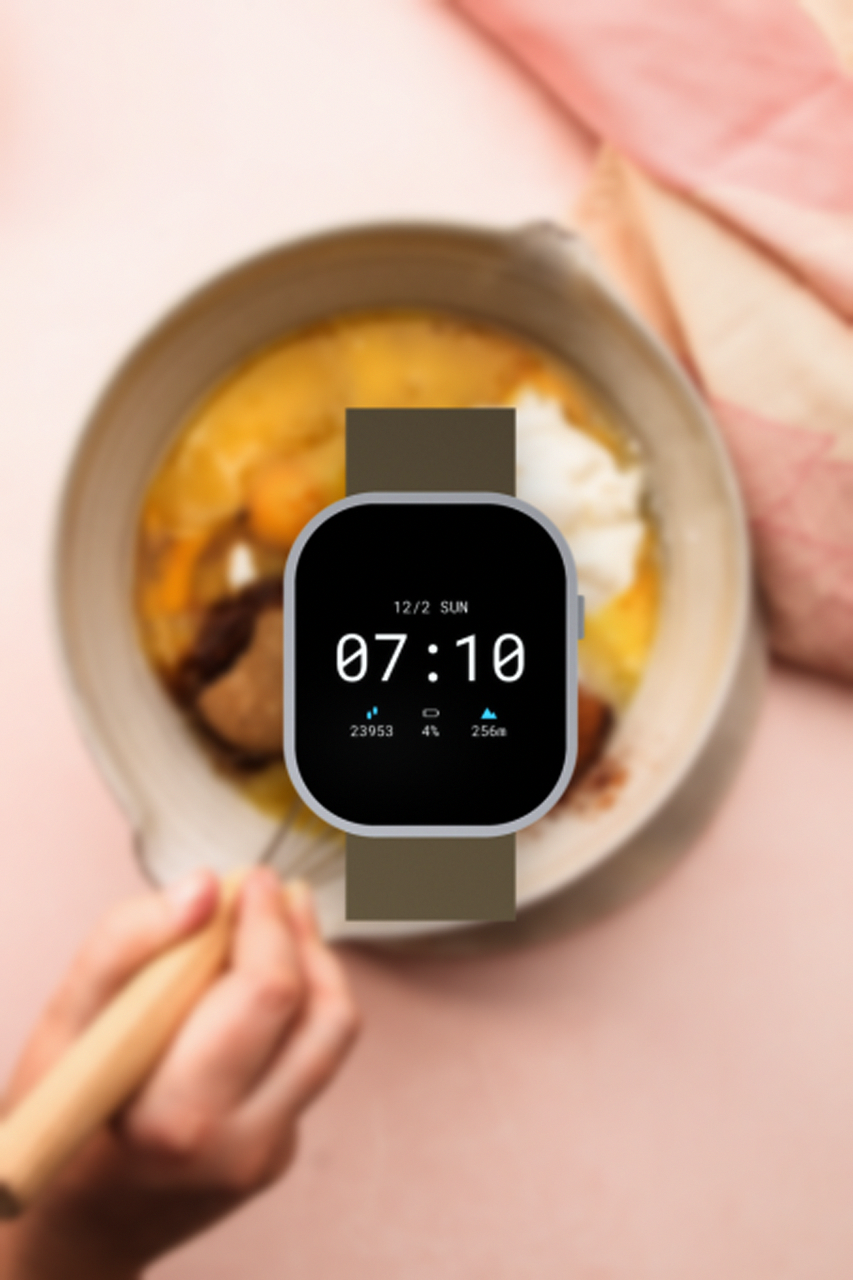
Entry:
h=7 m=10
